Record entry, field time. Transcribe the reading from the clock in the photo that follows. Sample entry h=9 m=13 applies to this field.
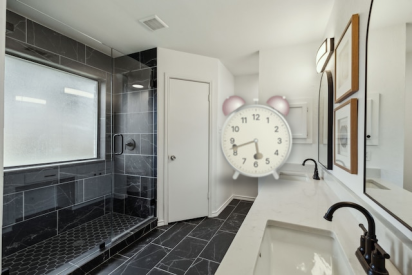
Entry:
h=5 m=42
